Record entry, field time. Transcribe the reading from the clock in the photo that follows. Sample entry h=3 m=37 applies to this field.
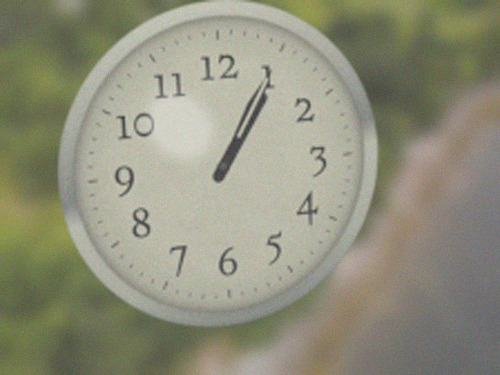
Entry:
h=1 m=5
